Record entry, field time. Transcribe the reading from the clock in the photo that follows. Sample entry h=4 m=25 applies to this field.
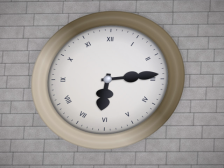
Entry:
h=6 m=14
